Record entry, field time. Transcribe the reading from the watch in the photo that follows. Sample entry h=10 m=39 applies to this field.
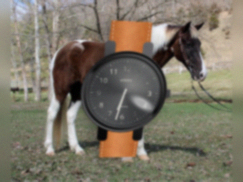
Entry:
h=6 m=32
